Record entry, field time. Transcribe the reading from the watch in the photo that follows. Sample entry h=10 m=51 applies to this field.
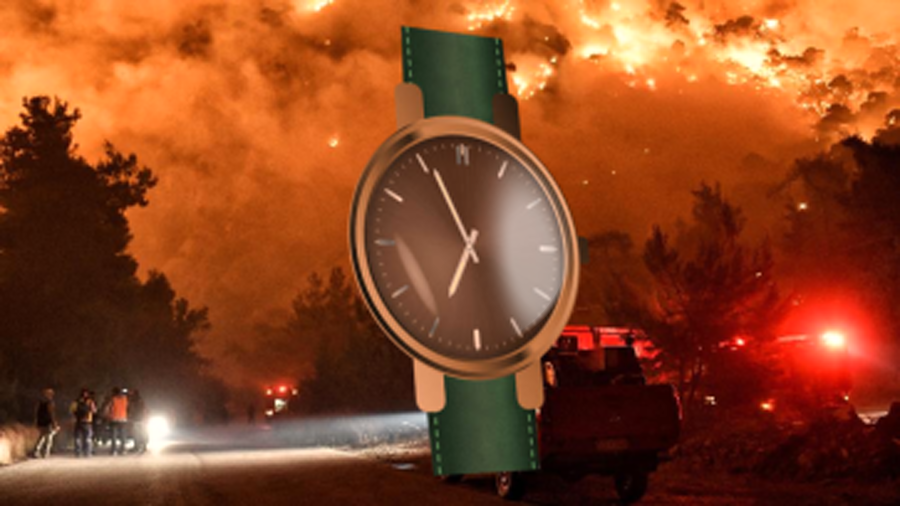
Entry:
h=6 m=56
